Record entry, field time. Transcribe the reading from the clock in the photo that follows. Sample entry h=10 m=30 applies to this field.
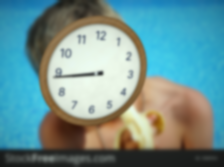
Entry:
h=8 m=44
